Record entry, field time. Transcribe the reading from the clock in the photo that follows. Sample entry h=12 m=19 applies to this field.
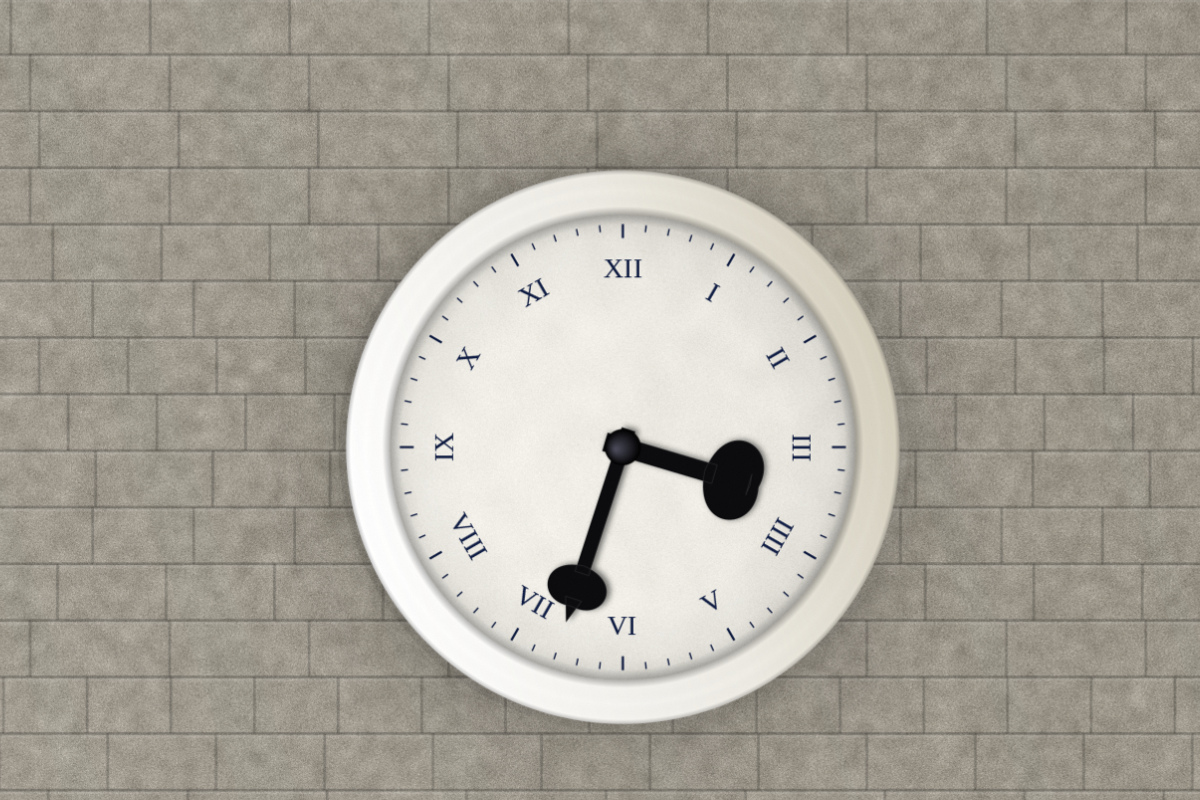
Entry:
h=3 m=33
